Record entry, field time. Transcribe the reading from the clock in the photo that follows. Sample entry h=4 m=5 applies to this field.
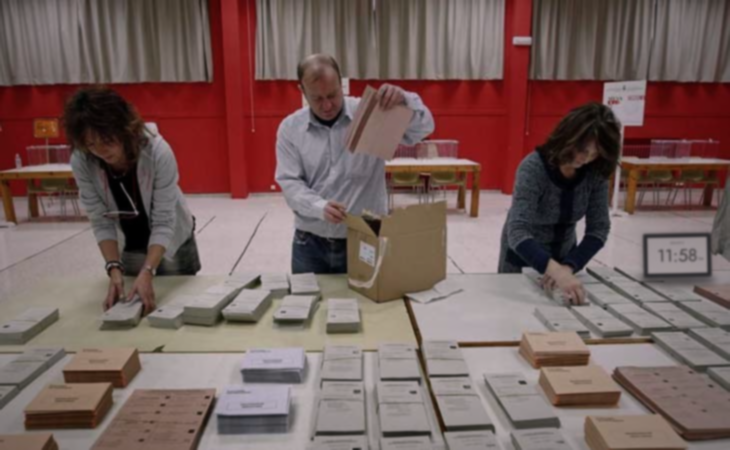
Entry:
h=11 m=58
